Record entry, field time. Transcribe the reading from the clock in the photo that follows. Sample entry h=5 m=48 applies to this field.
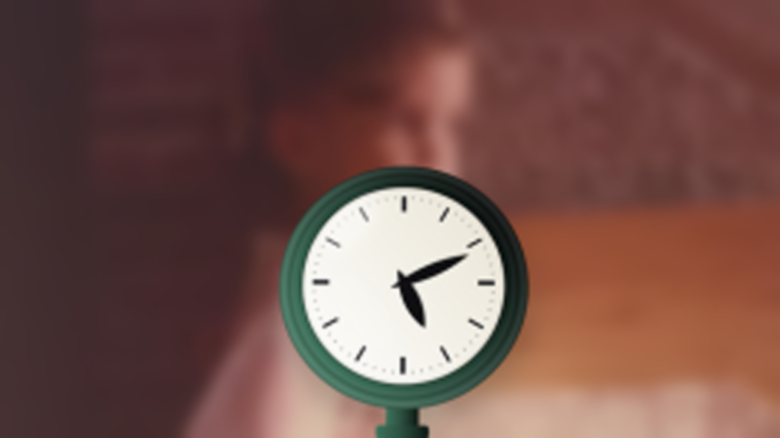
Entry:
h=5 m=11
